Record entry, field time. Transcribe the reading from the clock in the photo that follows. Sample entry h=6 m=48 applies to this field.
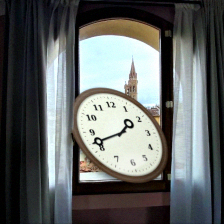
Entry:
h=1 m=42
